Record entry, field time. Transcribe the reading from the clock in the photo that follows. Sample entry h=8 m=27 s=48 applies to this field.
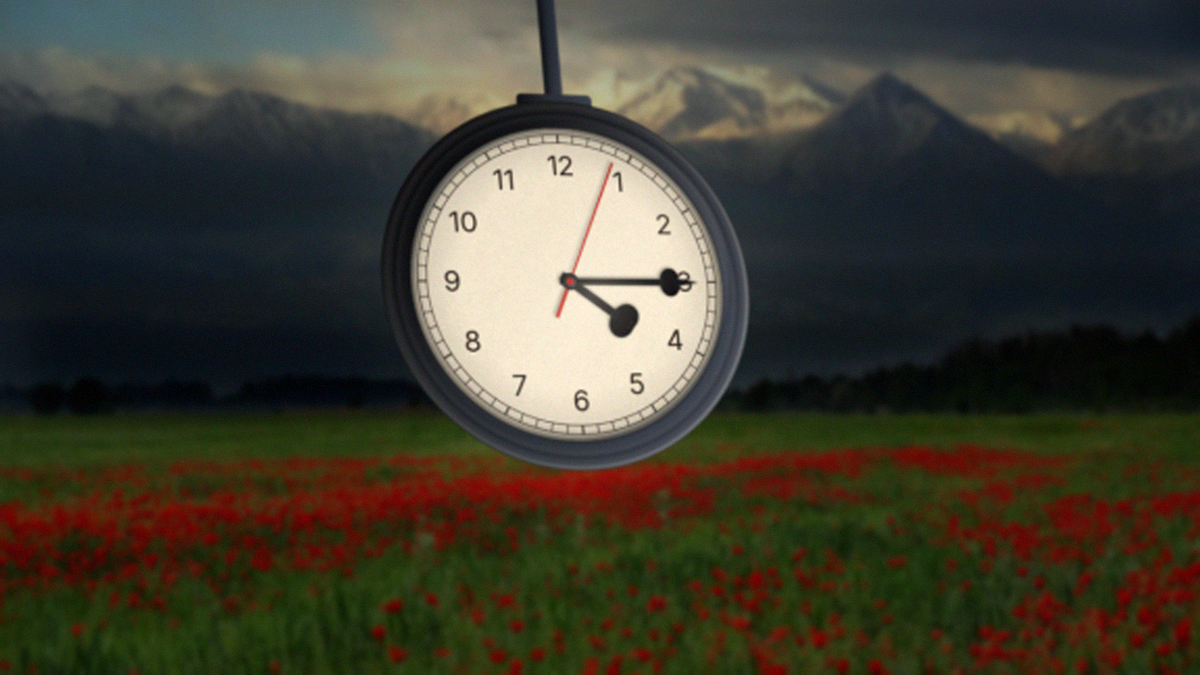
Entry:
h=4 m=15 s=4
